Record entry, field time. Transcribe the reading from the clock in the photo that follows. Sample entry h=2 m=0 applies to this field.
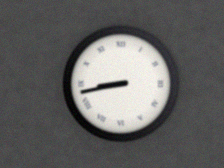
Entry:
h=8 m=43
